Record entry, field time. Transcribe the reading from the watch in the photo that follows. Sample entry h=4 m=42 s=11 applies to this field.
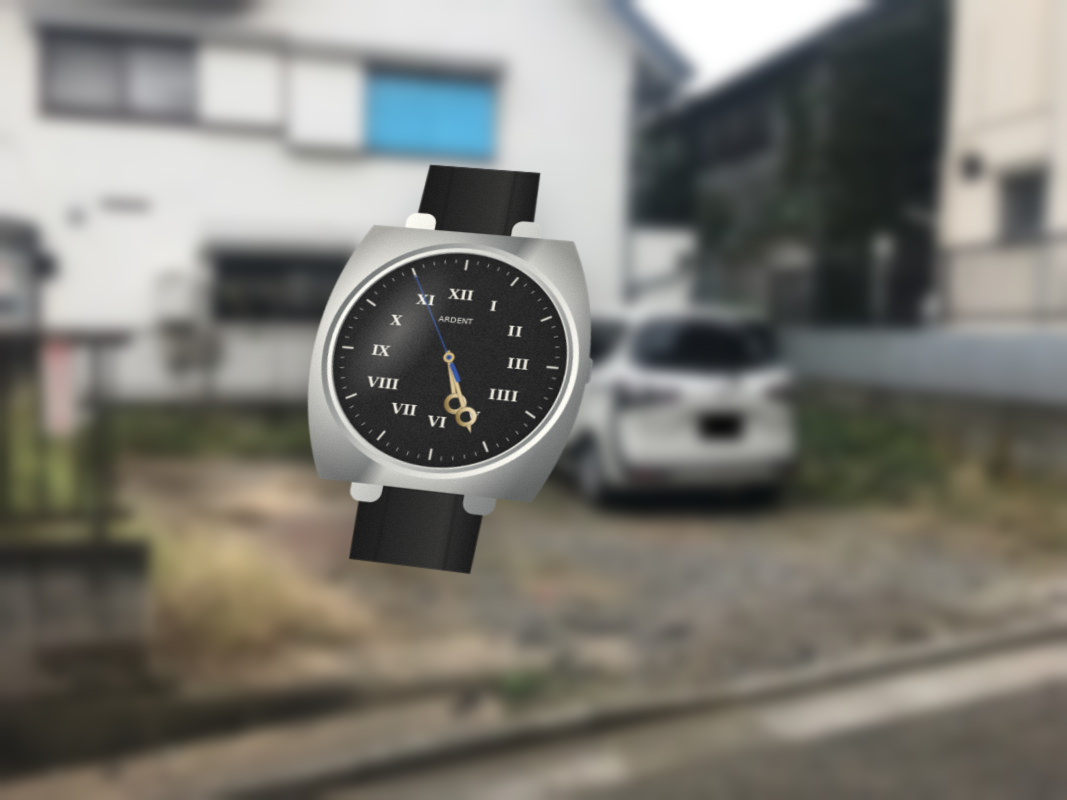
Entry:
h=5 m=25 s=55
